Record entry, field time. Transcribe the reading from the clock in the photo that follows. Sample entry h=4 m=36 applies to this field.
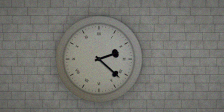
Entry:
h=2 m=22
